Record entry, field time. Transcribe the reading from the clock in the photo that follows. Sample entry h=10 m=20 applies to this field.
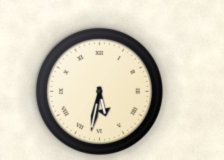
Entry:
h=5 m=32
